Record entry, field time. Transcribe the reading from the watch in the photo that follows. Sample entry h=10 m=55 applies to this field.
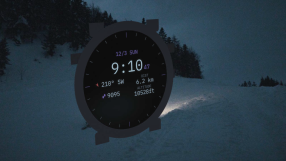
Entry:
h=9 m=10
